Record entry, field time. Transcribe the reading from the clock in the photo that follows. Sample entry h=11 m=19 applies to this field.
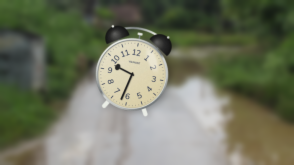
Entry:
h=9 m=32
